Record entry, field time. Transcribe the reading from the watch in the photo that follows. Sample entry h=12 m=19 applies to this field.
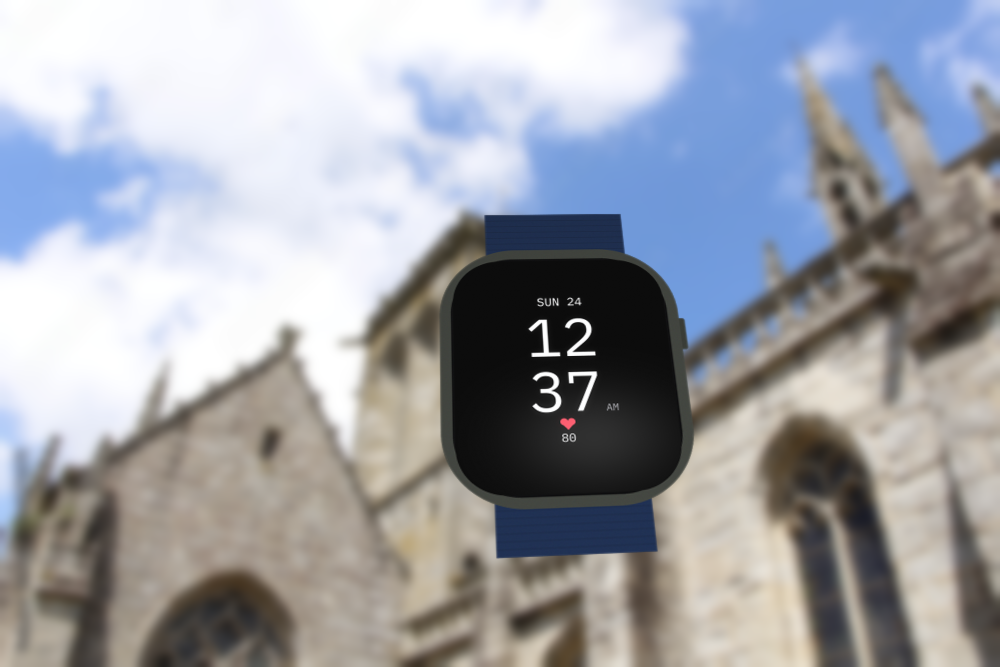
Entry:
h=12 m=37
